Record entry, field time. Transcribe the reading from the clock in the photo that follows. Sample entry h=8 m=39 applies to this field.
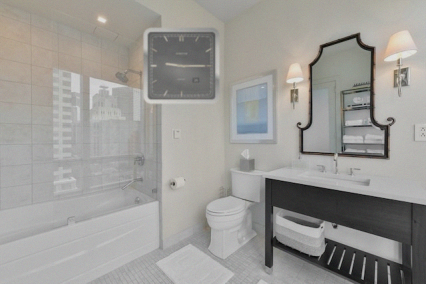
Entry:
h=9 m=15
